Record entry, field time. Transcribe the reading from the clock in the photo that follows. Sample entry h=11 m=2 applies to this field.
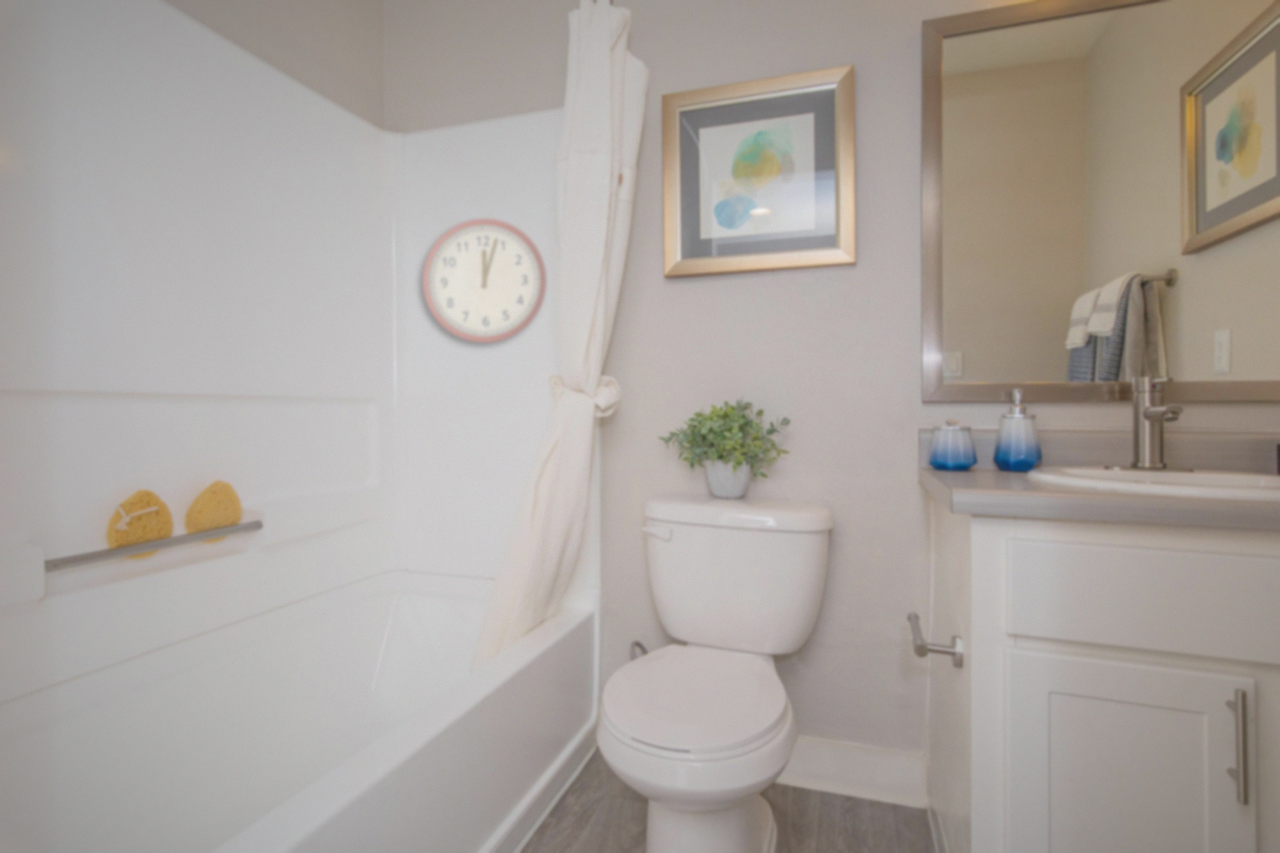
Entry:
h=12 m=3
